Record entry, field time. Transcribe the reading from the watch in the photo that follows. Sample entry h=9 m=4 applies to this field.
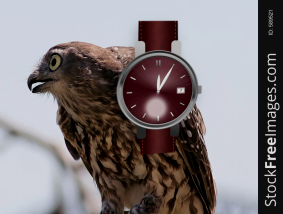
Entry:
h=12 m=5
